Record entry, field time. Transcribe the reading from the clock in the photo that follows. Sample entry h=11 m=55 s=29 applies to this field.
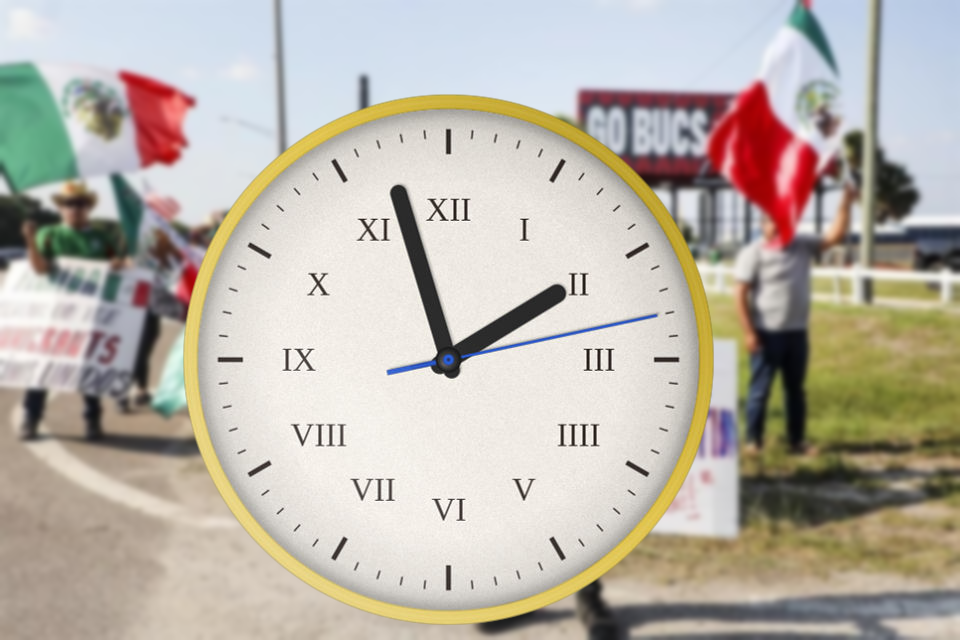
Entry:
h=1 m=57 s=13
